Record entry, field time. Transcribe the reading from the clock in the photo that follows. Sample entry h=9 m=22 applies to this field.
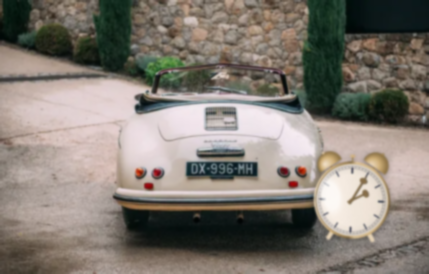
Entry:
h=2 m=5
